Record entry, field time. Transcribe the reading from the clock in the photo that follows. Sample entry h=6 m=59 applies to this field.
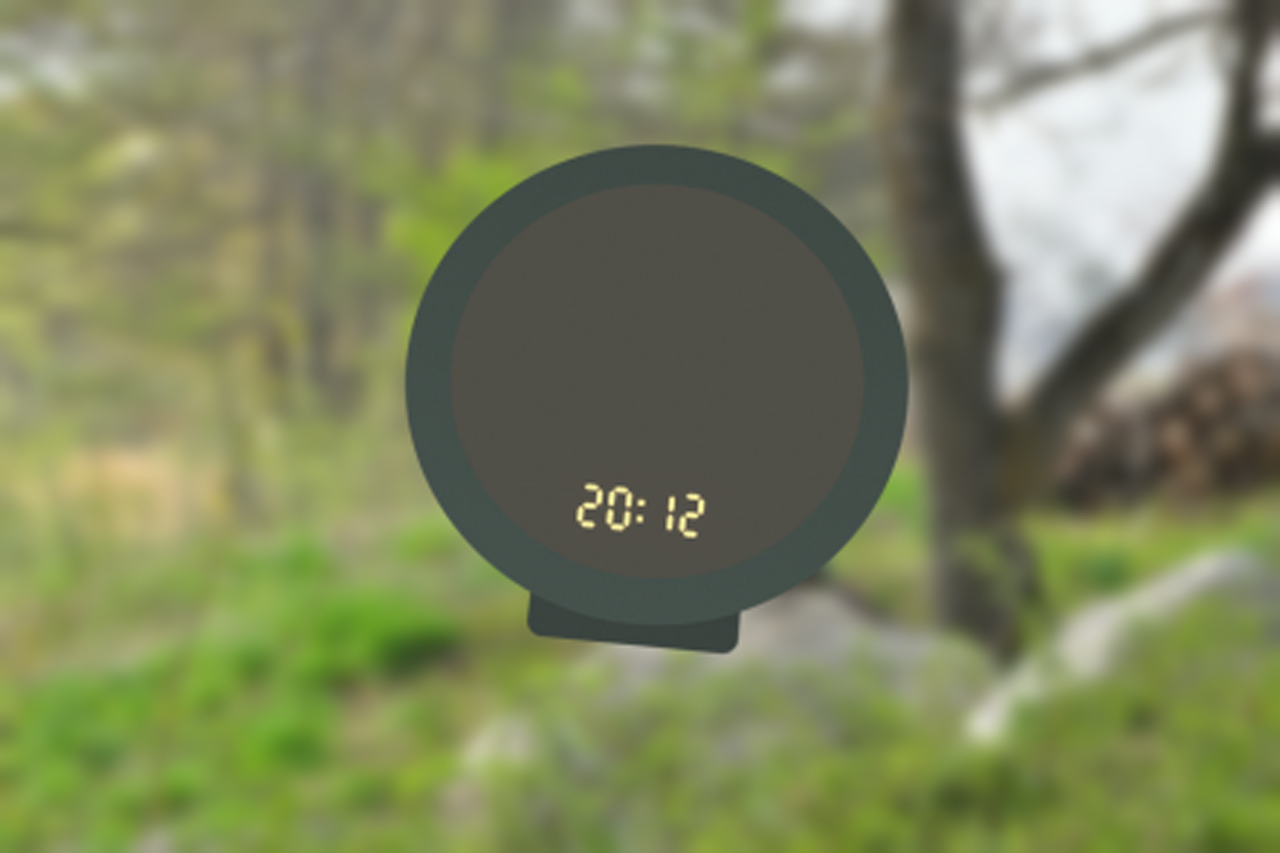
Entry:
h=20 m=12
